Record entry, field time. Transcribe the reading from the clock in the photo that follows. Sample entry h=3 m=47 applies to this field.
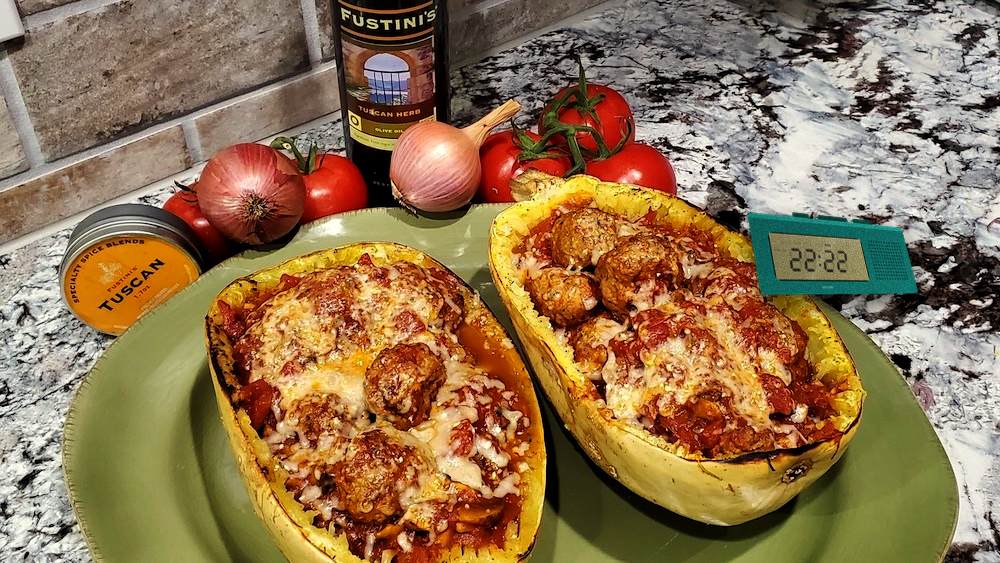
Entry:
h=22 m=22
